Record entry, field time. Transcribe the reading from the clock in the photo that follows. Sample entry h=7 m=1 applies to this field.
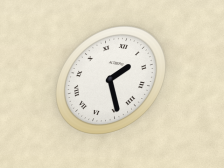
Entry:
h=1 m=24
